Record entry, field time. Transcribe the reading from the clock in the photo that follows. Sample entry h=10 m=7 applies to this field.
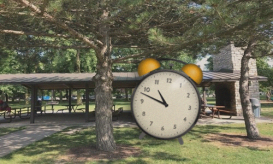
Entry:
h=10 m=48
